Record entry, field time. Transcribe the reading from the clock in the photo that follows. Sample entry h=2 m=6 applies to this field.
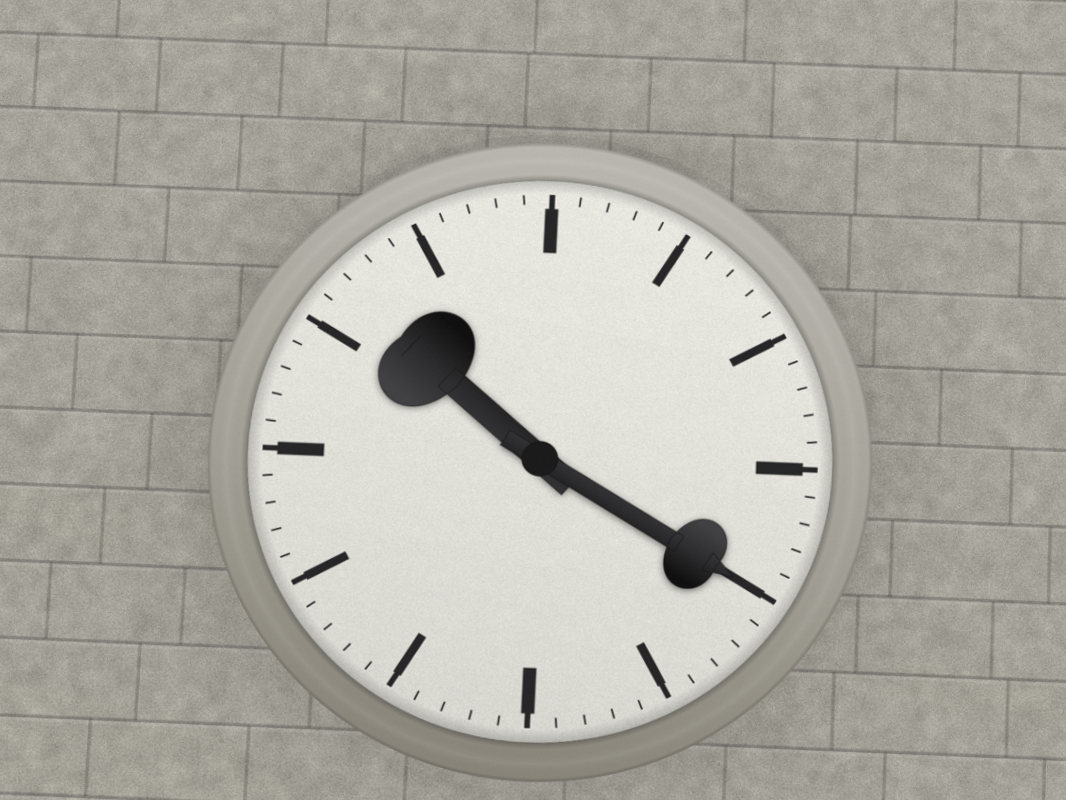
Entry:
h=10 m=20
